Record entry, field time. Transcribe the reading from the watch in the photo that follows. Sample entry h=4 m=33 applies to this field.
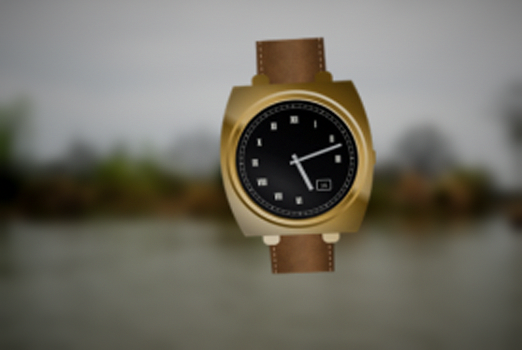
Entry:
h=5 m=12
